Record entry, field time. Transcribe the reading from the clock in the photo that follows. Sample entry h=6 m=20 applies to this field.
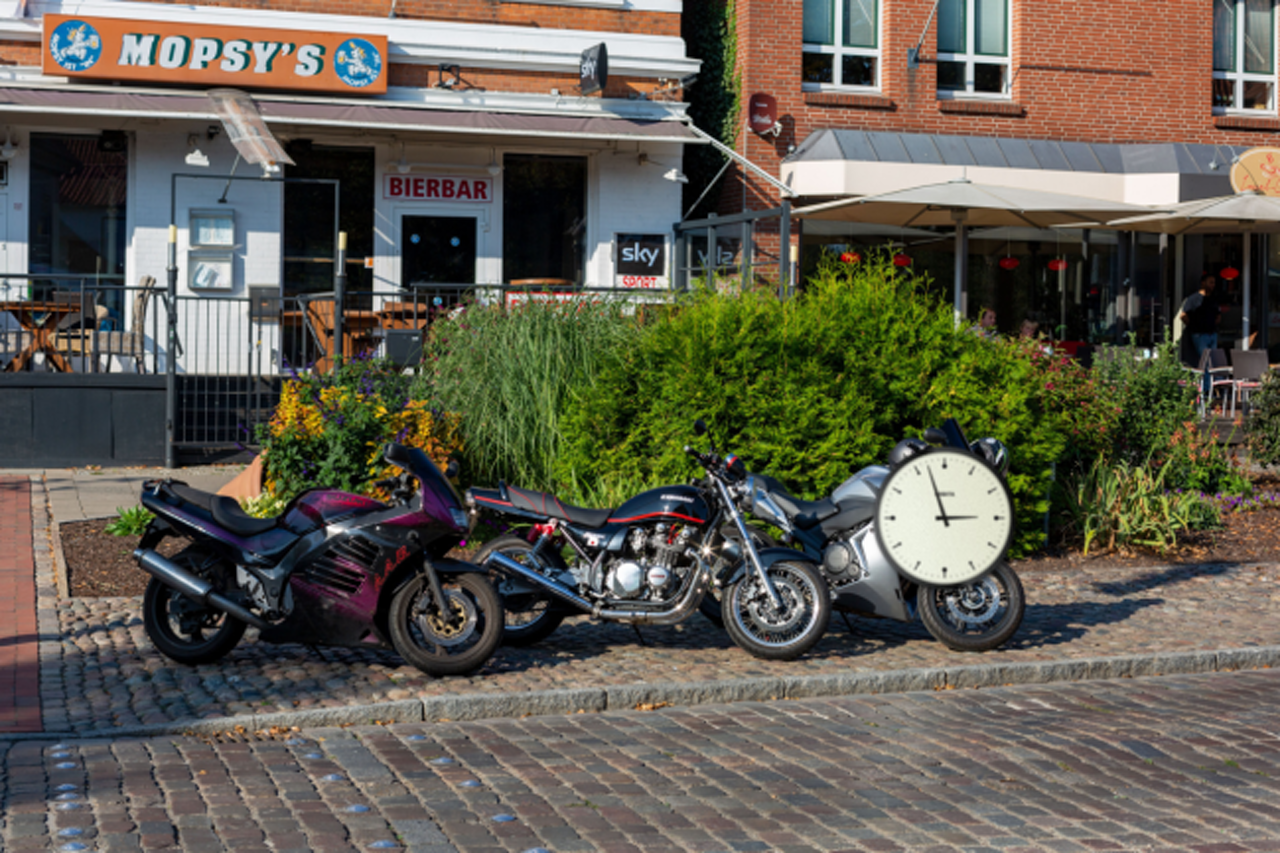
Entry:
h=2 m=57
